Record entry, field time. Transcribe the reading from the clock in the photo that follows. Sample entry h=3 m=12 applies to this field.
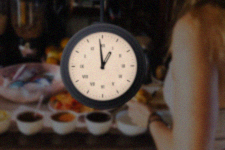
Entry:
h=12 m=59
